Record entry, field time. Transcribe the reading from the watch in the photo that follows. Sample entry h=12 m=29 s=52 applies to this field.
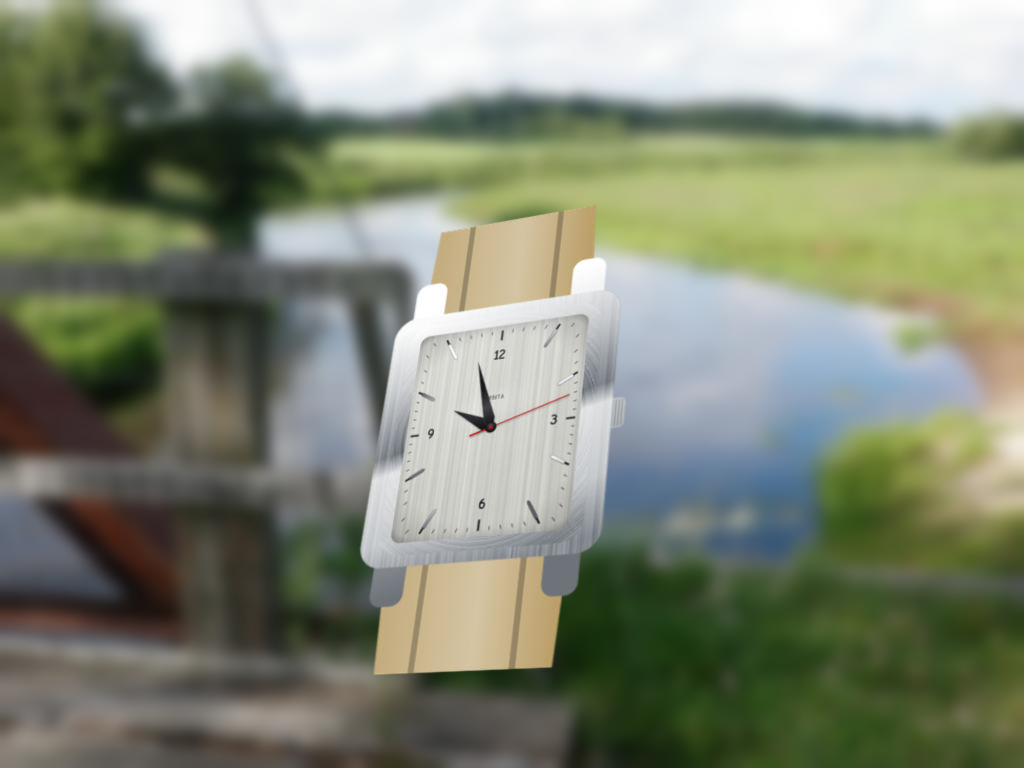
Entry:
h=9 m=57 s=12
